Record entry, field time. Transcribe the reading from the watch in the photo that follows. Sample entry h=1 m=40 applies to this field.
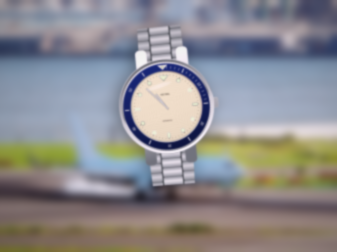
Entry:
h=10 m=53
